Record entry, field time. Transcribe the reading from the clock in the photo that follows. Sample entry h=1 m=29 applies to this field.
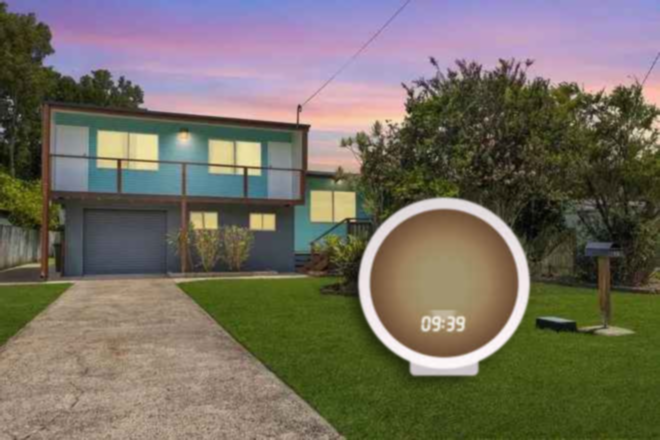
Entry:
h=9 m=39
